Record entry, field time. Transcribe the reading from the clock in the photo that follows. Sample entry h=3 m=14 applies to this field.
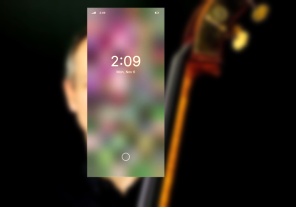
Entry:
h=2 m=9
